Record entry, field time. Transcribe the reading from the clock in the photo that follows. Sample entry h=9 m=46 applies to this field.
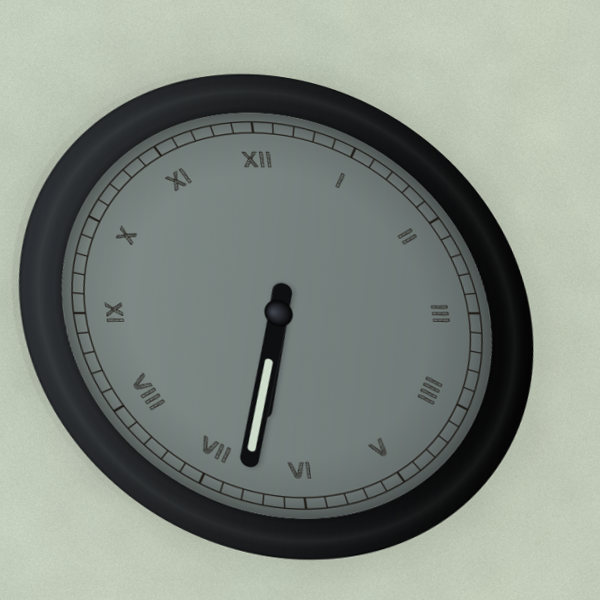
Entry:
h=6 m=33
